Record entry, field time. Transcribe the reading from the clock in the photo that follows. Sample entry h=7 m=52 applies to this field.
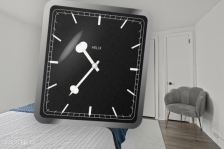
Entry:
h=10 m=36
